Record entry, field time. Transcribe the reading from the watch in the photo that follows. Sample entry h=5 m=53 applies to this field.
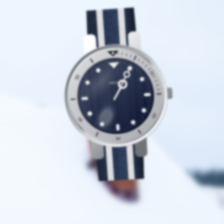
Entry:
h=1 m=5
